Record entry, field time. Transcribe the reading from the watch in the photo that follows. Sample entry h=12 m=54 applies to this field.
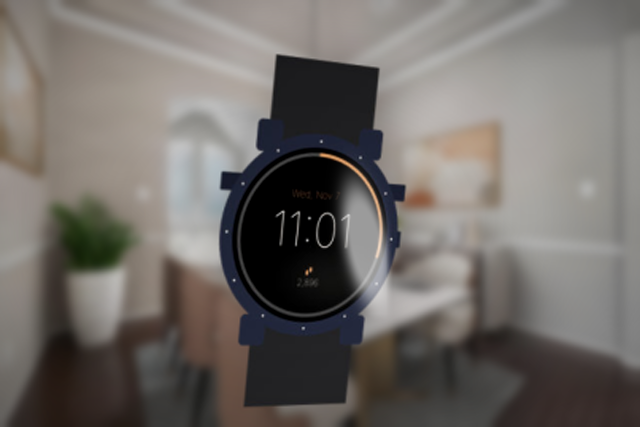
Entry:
h=11 m=1
